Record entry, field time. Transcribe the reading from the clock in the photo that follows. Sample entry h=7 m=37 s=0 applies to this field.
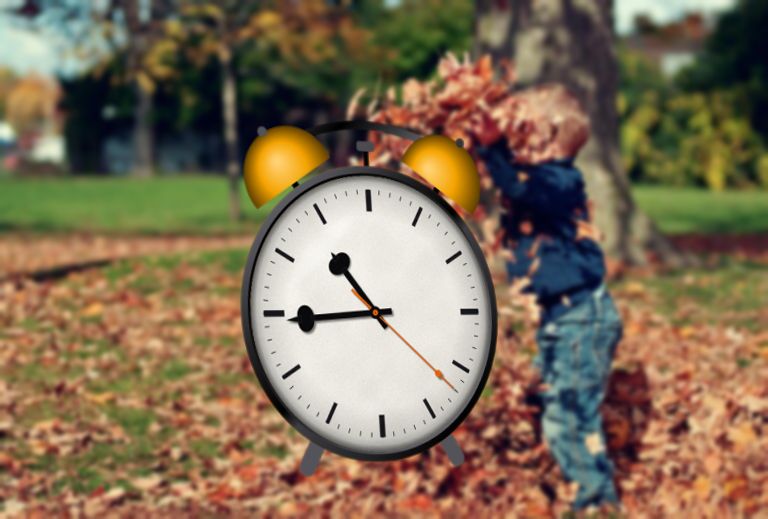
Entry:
h=10 m=44 s=22
